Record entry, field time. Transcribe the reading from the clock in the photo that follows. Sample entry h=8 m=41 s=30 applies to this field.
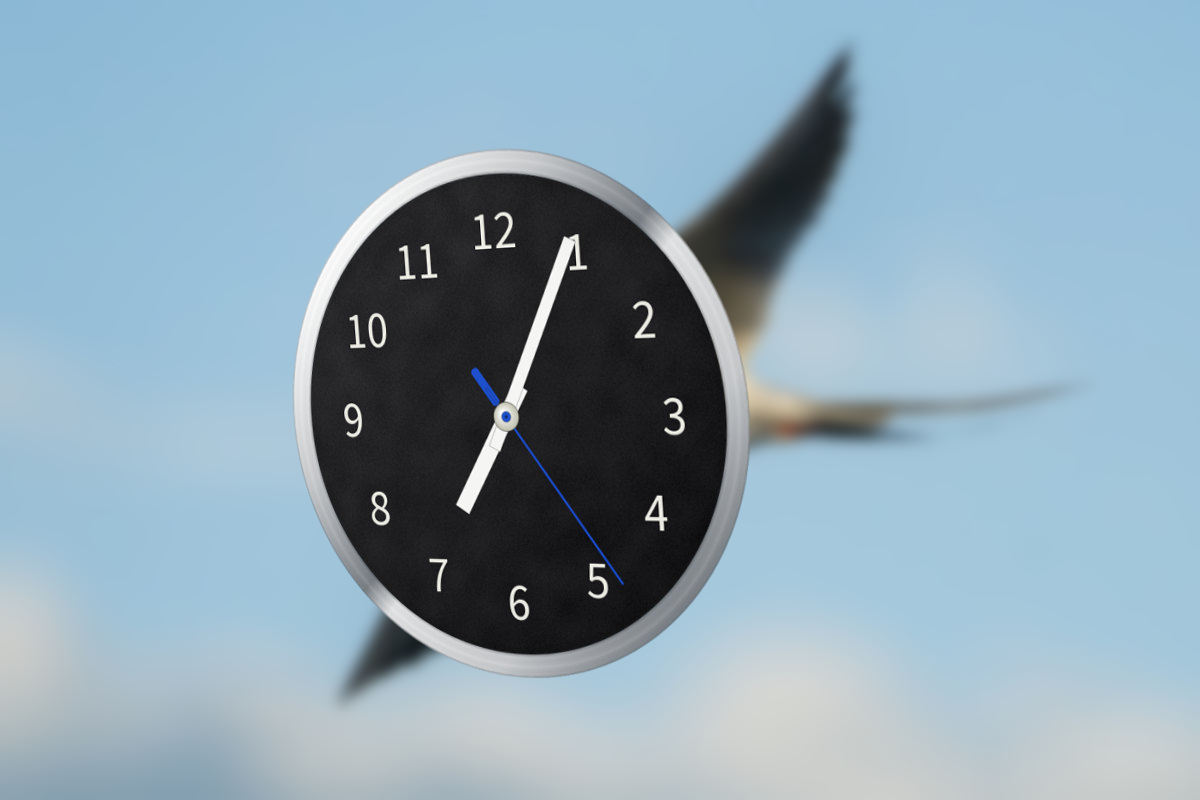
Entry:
h=7 m=4 s=24
